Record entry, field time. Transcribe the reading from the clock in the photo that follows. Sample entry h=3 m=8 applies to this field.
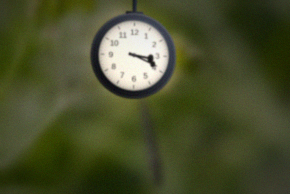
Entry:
h=3 m=19
